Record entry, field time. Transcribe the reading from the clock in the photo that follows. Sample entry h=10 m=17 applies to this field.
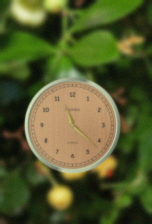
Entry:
h=11 m=22
